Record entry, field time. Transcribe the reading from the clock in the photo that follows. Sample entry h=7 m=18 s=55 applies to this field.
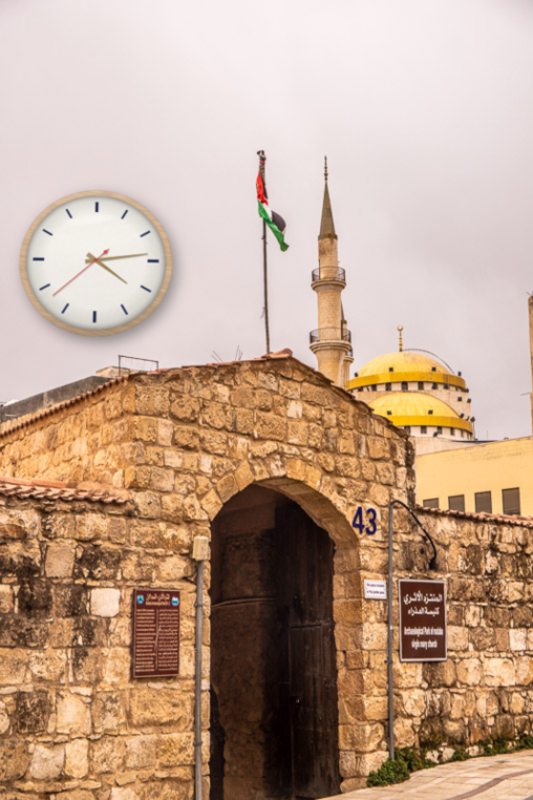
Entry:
h=4 m=13 s=38
